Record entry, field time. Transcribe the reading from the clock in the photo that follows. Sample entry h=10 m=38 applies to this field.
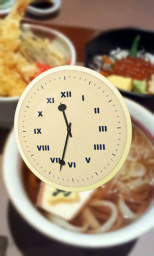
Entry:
h=11 m=33
